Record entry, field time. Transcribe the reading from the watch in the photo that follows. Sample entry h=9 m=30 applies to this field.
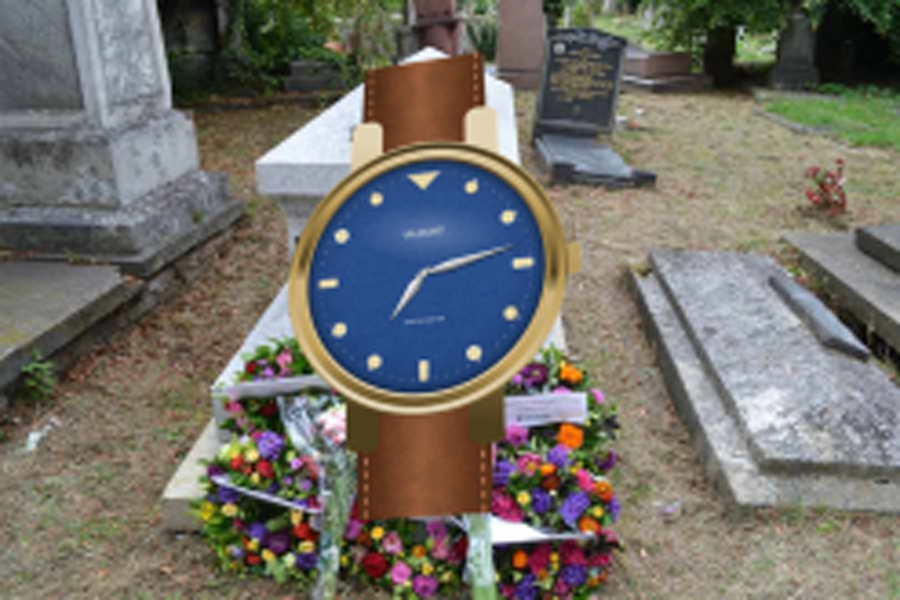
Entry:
h=7 m=13
